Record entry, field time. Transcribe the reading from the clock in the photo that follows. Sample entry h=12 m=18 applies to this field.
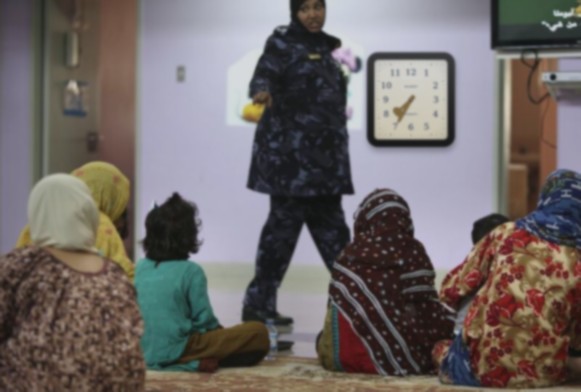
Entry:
h=7 m=35
